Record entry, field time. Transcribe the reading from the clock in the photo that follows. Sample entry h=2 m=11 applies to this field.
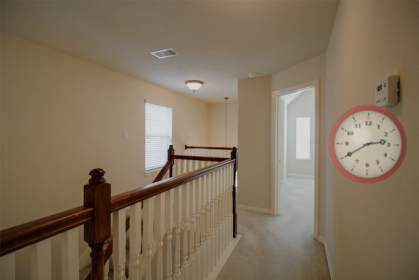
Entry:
h=2 m=40
